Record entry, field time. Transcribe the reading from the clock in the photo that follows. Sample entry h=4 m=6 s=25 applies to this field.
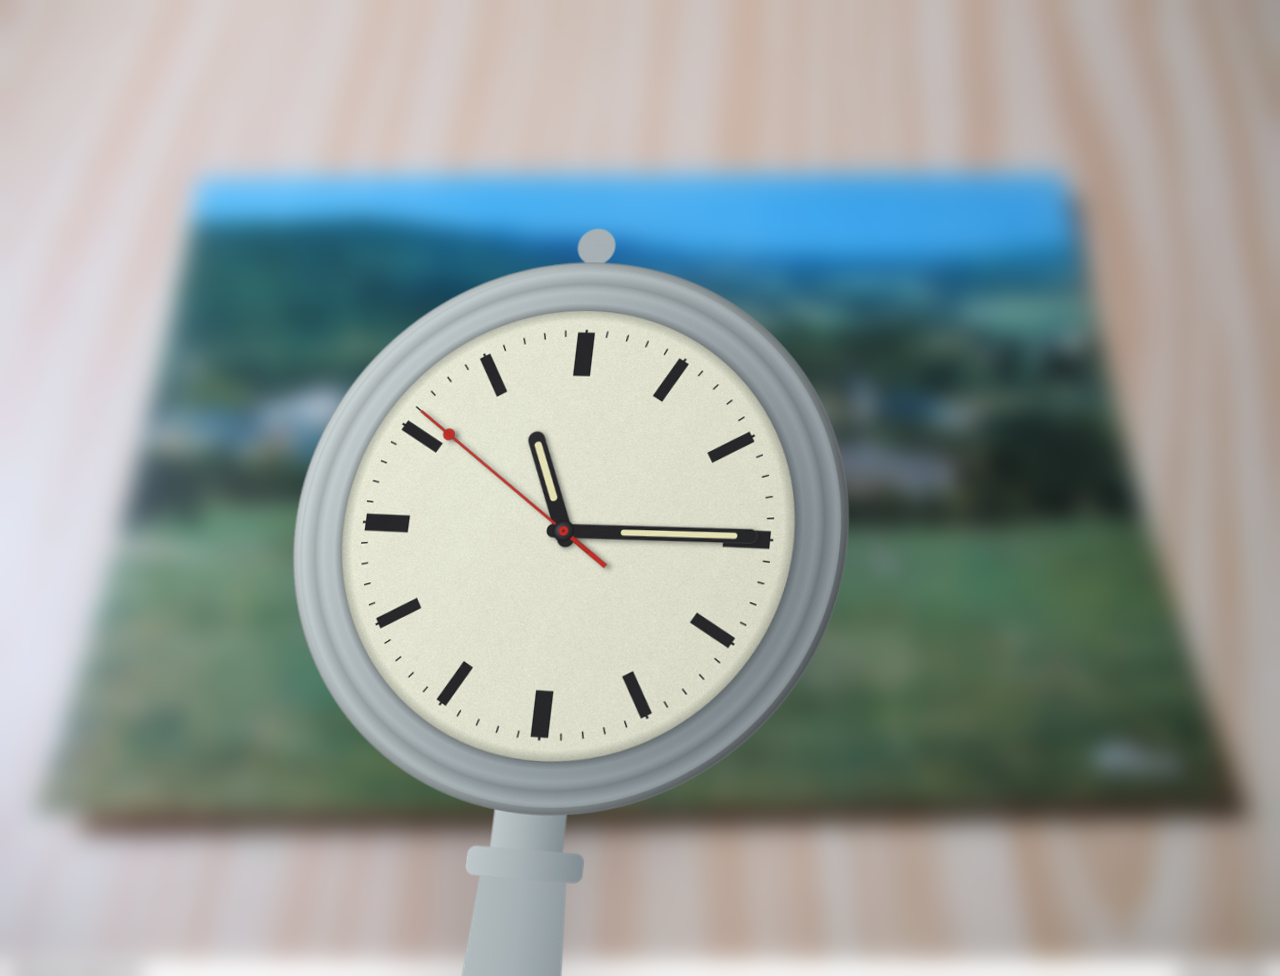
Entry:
h=11 m=14 s=51
